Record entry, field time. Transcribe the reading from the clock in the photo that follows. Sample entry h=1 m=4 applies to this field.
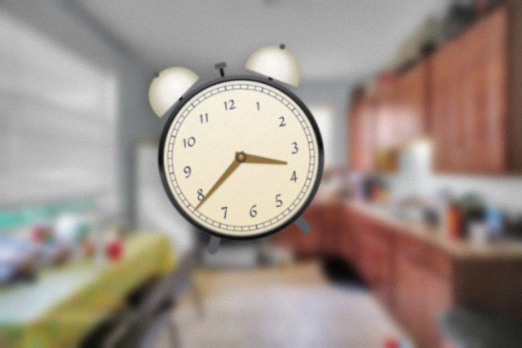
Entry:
h=3 m=39
